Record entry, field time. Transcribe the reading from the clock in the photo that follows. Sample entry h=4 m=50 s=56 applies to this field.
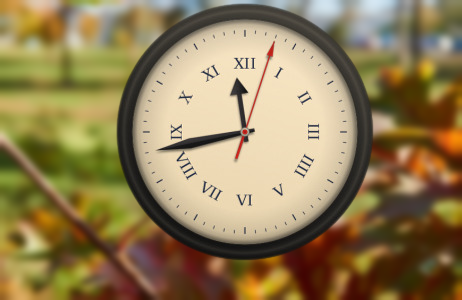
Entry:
h=11 m=43 s=3
